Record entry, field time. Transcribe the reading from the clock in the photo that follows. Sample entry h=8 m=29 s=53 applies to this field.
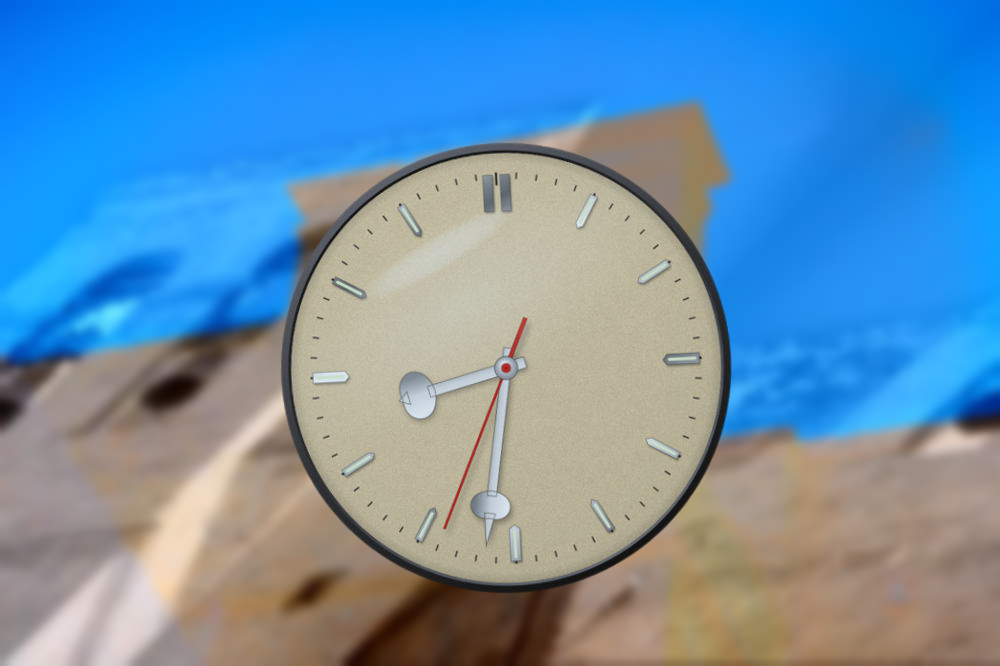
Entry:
h=8 m=31 s=34
